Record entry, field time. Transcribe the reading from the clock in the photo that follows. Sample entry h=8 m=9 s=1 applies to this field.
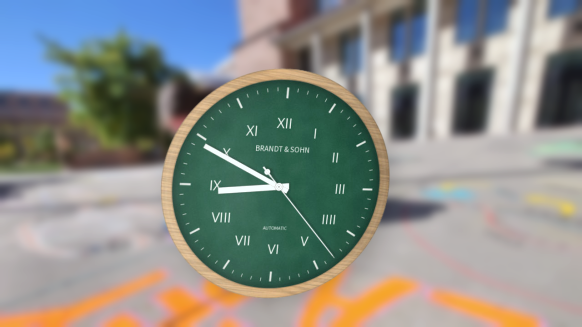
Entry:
h=8 m=49 s=23
